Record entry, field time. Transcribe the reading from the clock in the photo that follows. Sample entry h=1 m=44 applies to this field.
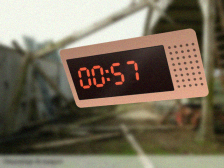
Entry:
h=0 m=57
